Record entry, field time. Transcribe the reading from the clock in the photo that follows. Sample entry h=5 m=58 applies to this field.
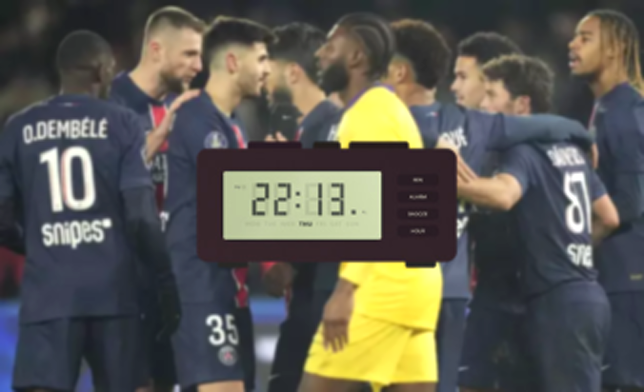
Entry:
h=22 m=13
